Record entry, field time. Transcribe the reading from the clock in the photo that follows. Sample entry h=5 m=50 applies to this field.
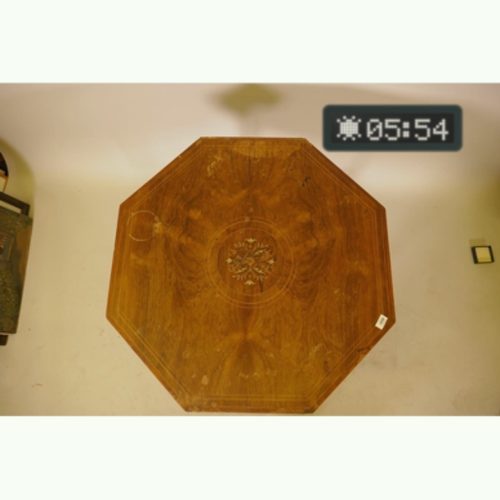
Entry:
h=5 m=54
